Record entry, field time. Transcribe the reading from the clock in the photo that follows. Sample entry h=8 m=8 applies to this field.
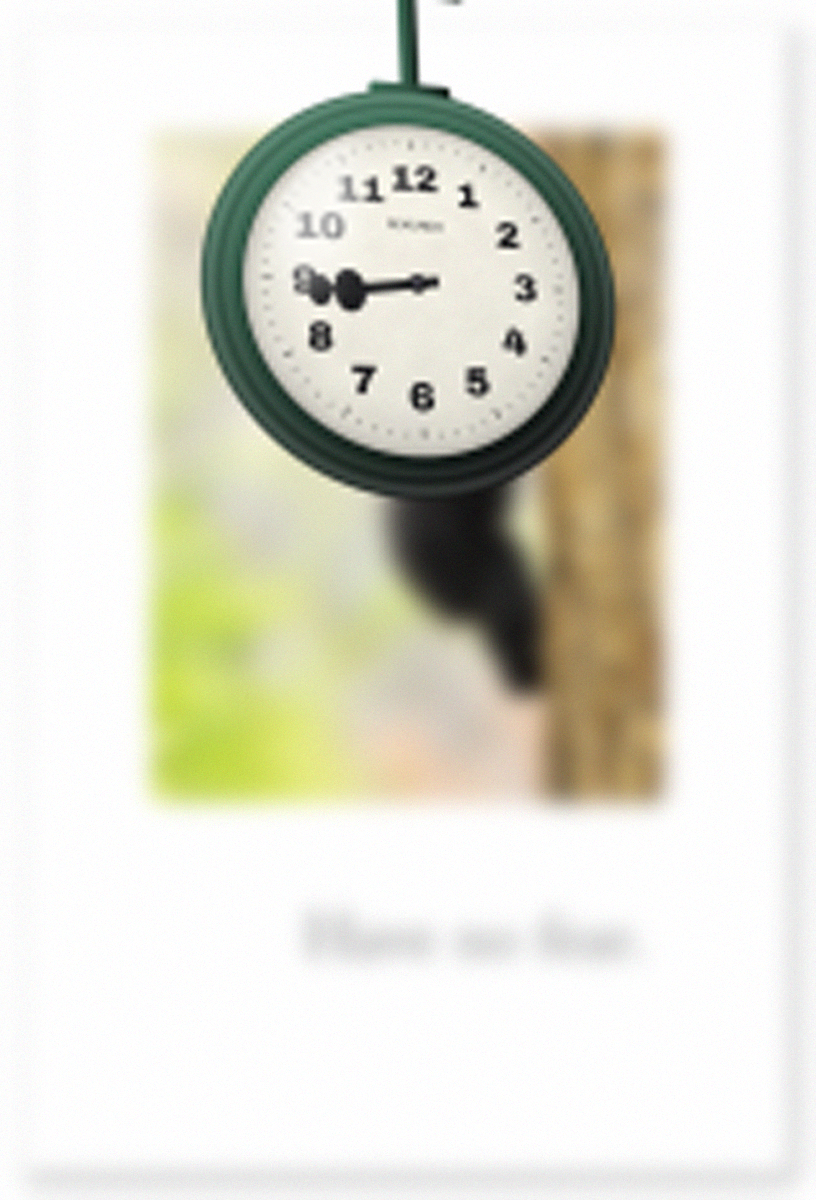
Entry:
h=8 m=44
